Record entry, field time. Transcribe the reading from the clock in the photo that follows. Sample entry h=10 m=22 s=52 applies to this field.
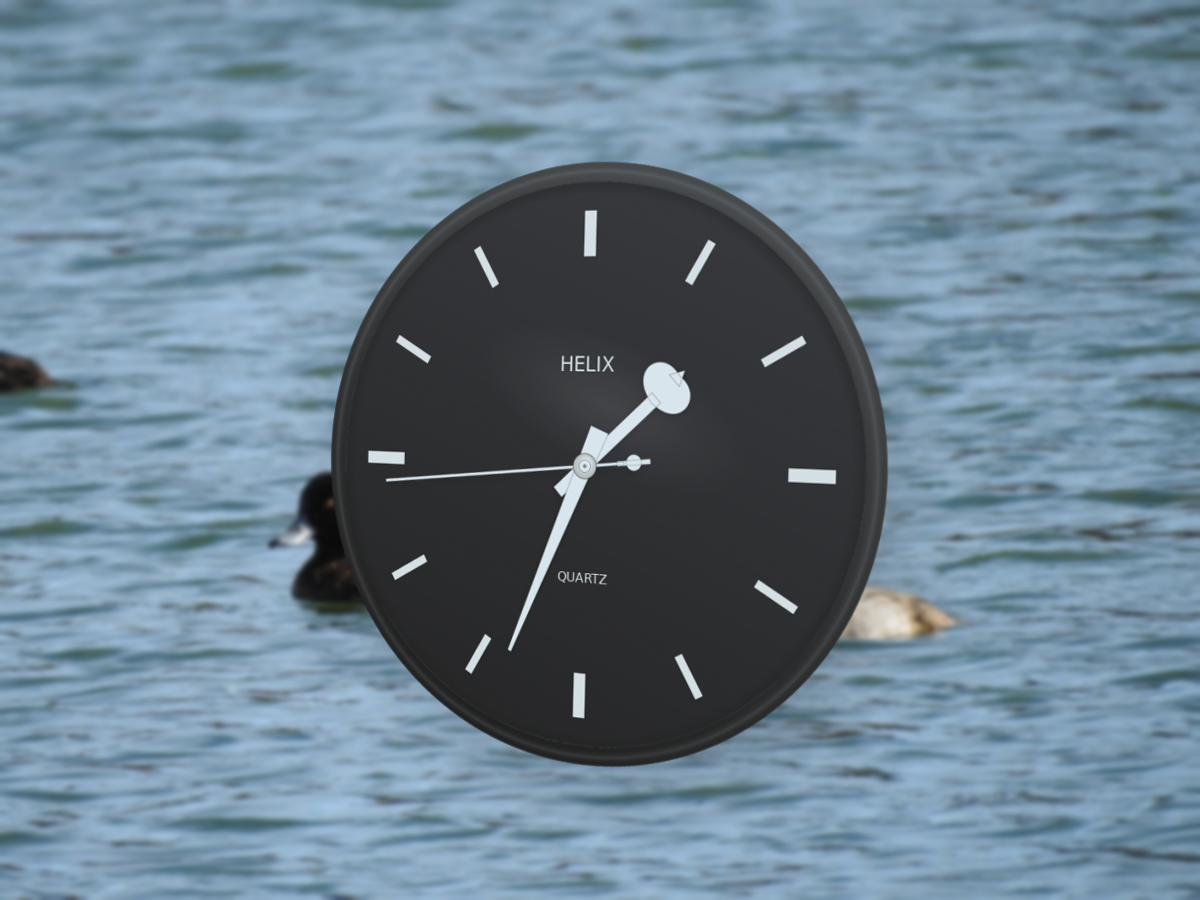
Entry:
h=1 m=33 s=44
